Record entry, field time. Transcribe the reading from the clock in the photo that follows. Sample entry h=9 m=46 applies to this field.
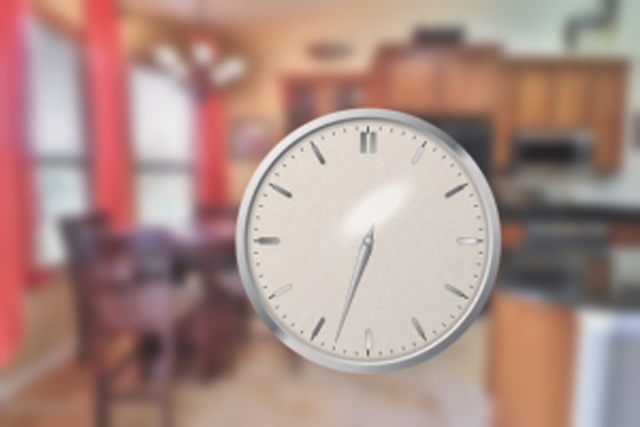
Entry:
h=6 m=33
